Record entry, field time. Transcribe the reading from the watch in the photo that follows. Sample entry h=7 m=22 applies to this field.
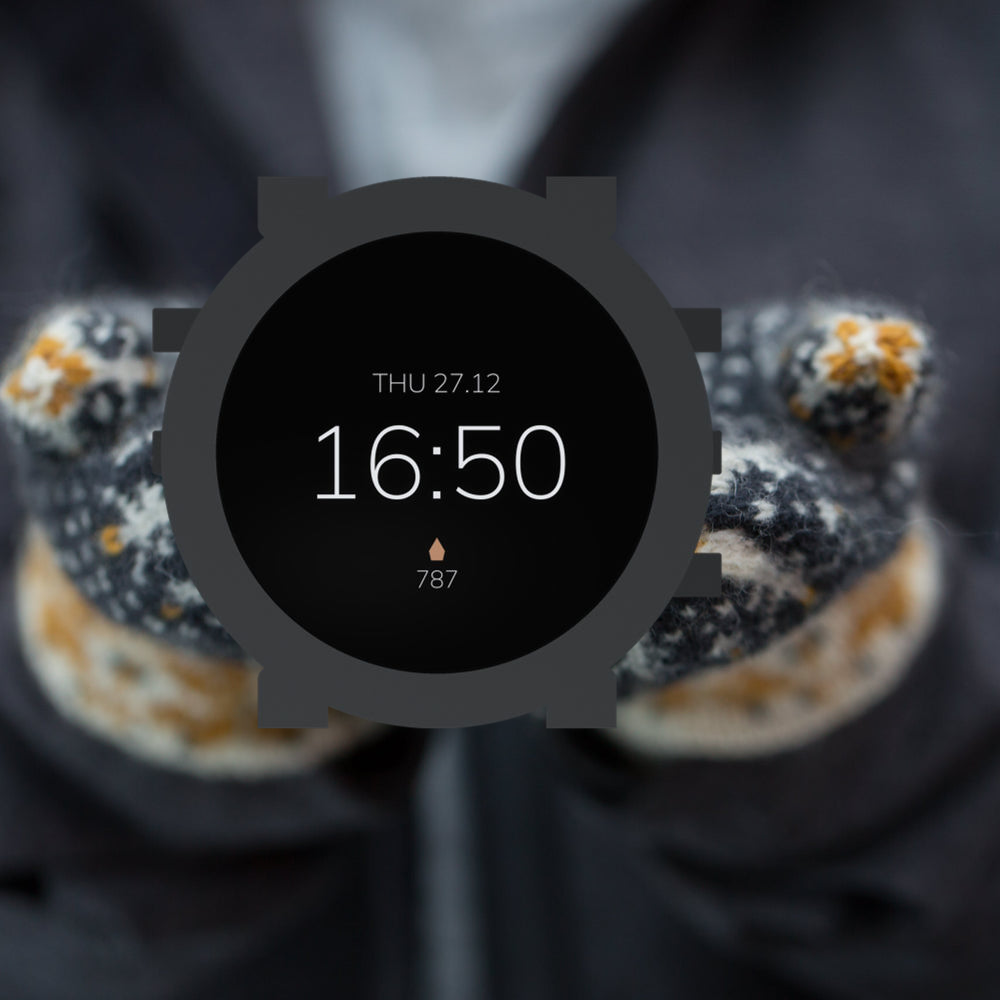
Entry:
h=16 m=50
